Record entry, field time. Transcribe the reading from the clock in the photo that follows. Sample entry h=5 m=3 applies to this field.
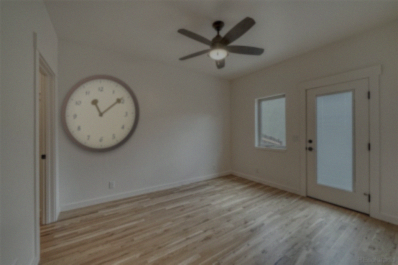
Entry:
h=11 m=9
